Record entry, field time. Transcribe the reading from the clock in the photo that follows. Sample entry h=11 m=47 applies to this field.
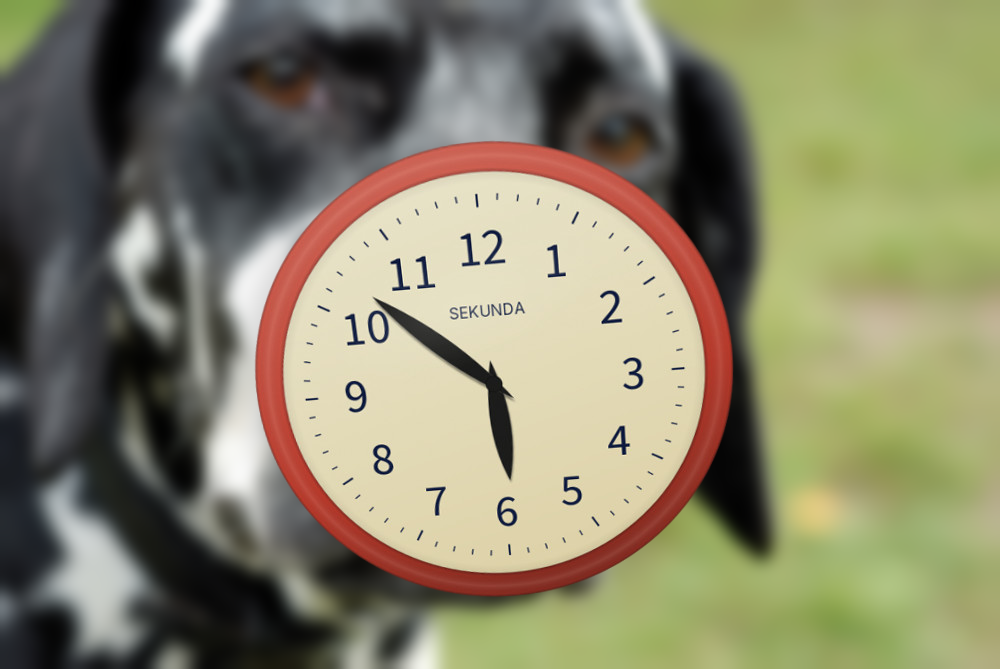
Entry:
h=5 m=52
